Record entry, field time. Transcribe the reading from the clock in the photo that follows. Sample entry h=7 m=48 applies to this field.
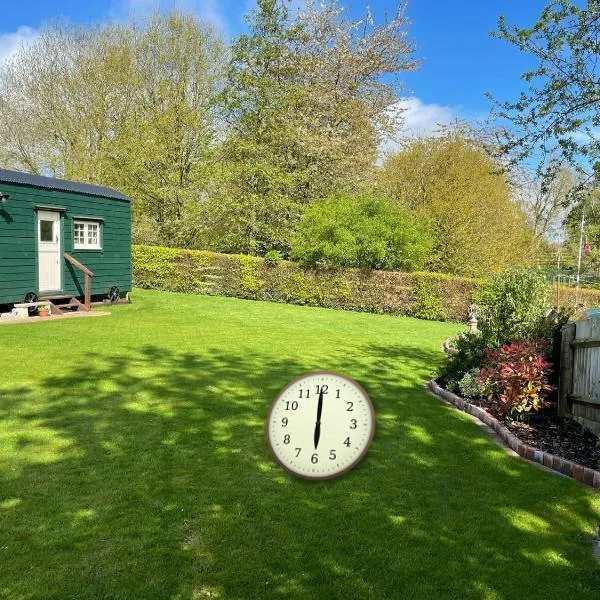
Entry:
h=6 m=0
